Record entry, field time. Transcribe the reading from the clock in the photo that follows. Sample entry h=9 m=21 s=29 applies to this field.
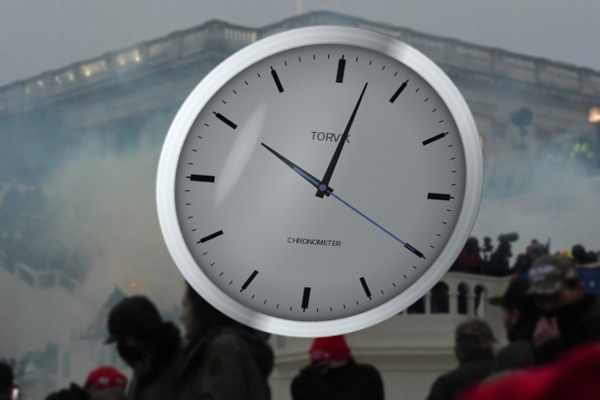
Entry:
h=10 m=2 s=20
